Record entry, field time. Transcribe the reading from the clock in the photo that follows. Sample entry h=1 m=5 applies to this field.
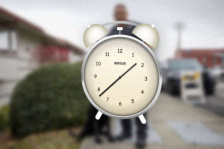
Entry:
h=1 m=38
